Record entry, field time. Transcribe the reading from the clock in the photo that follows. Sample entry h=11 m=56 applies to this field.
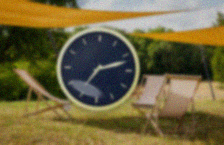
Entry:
h=7 m=12
